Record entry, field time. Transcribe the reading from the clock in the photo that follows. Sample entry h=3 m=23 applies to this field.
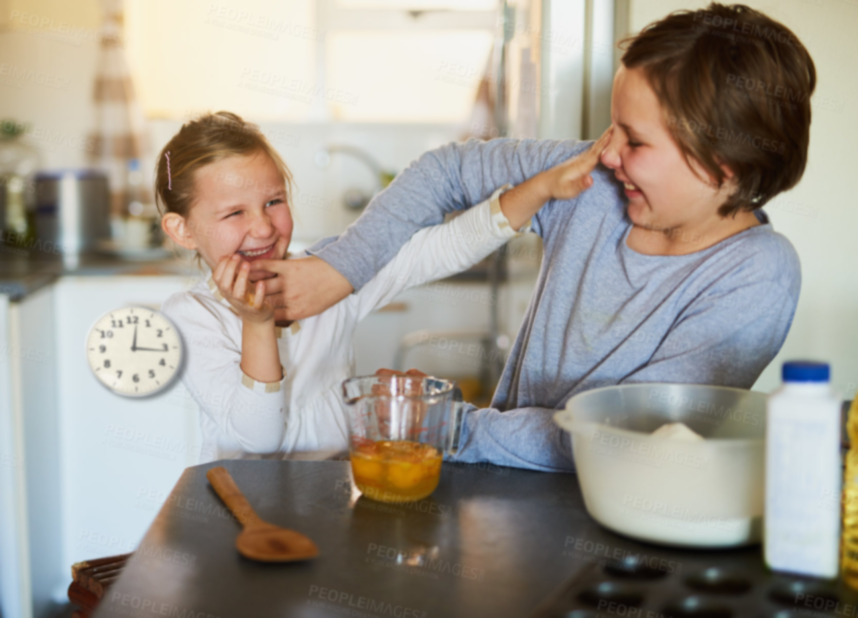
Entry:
h=12 m=16
